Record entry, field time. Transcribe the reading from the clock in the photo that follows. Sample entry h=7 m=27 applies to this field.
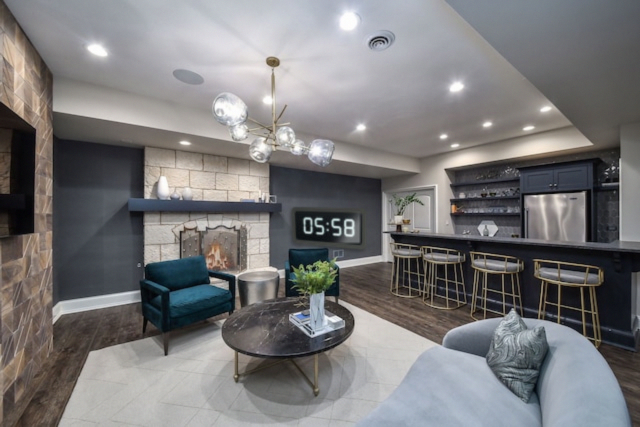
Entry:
h=5 m=58
